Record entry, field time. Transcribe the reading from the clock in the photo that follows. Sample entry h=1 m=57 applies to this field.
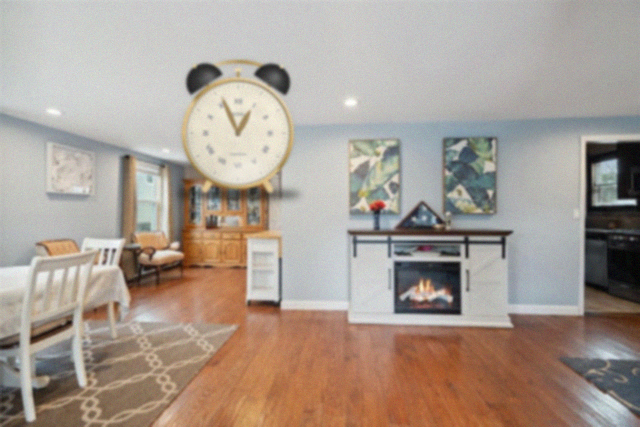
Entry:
h=12 m=56
